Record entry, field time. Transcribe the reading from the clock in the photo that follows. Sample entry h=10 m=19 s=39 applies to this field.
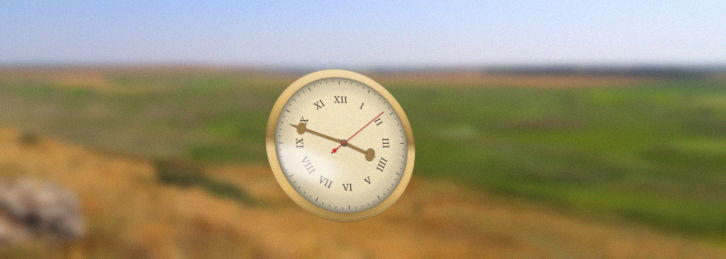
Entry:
h=3 m=48 s=9
